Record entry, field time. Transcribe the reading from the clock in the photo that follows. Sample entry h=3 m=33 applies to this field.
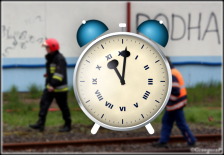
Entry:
h=11 m=1
